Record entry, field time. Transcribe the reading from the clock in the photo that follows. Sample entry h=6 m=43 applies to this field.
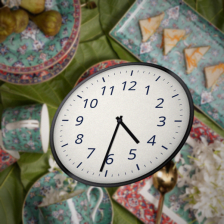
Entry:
h=4 m=31
